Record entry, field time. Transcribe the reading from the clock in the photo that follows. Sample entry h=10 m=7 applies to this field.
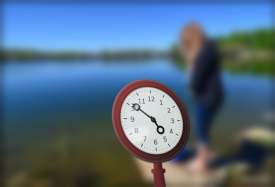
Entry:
h=4 m=51
